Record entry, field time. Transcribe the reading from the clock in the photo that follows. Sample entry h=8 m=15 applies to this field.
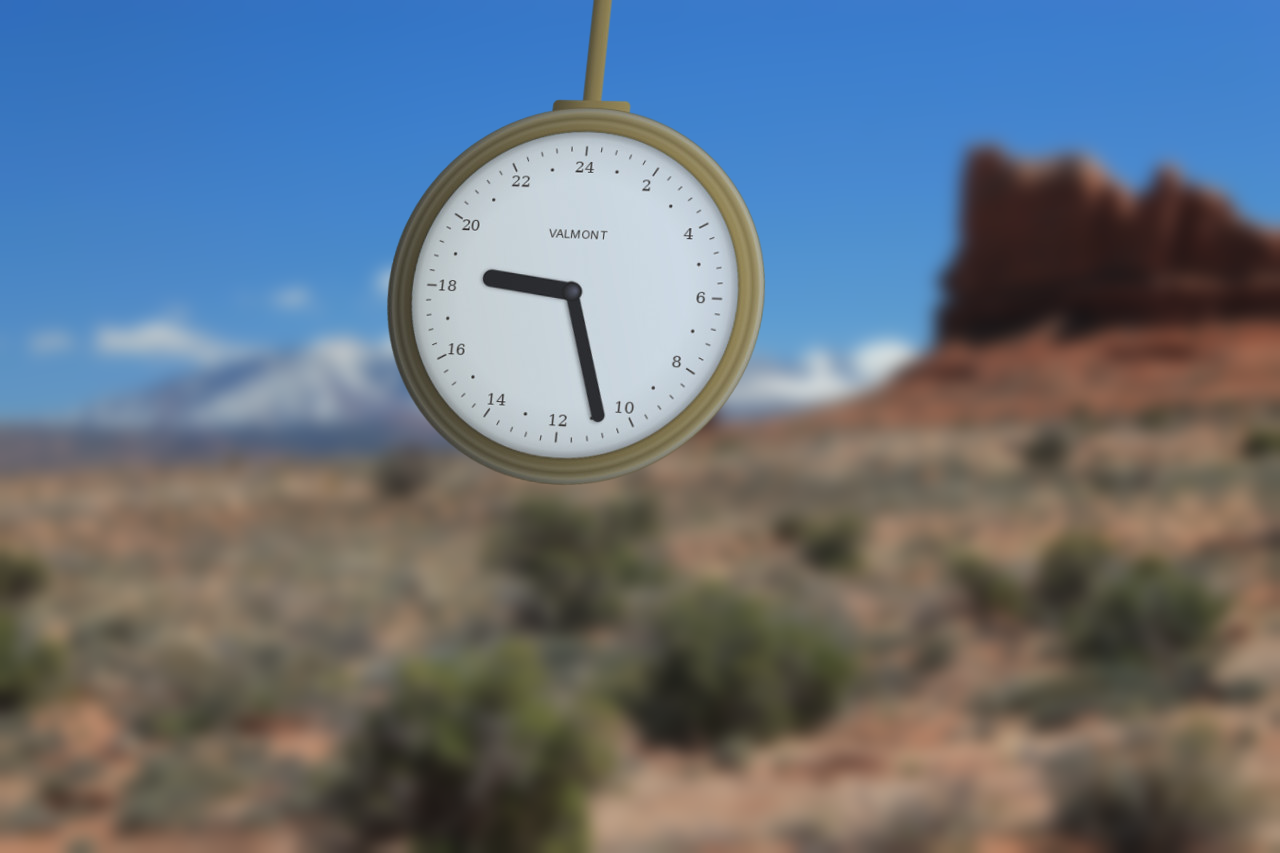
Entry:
h=18 m=27
